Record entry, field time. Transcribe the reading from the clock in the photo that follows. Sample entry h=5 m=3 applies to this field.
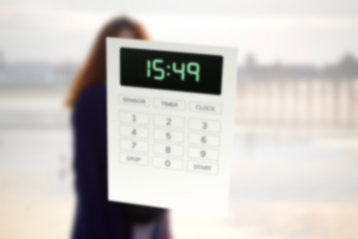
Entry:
h=15 m=49
